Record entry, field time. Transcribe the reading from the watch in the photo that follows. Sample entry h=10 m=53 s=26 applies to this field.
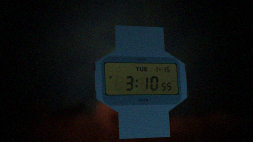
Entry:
h=3 m=10 s=55
